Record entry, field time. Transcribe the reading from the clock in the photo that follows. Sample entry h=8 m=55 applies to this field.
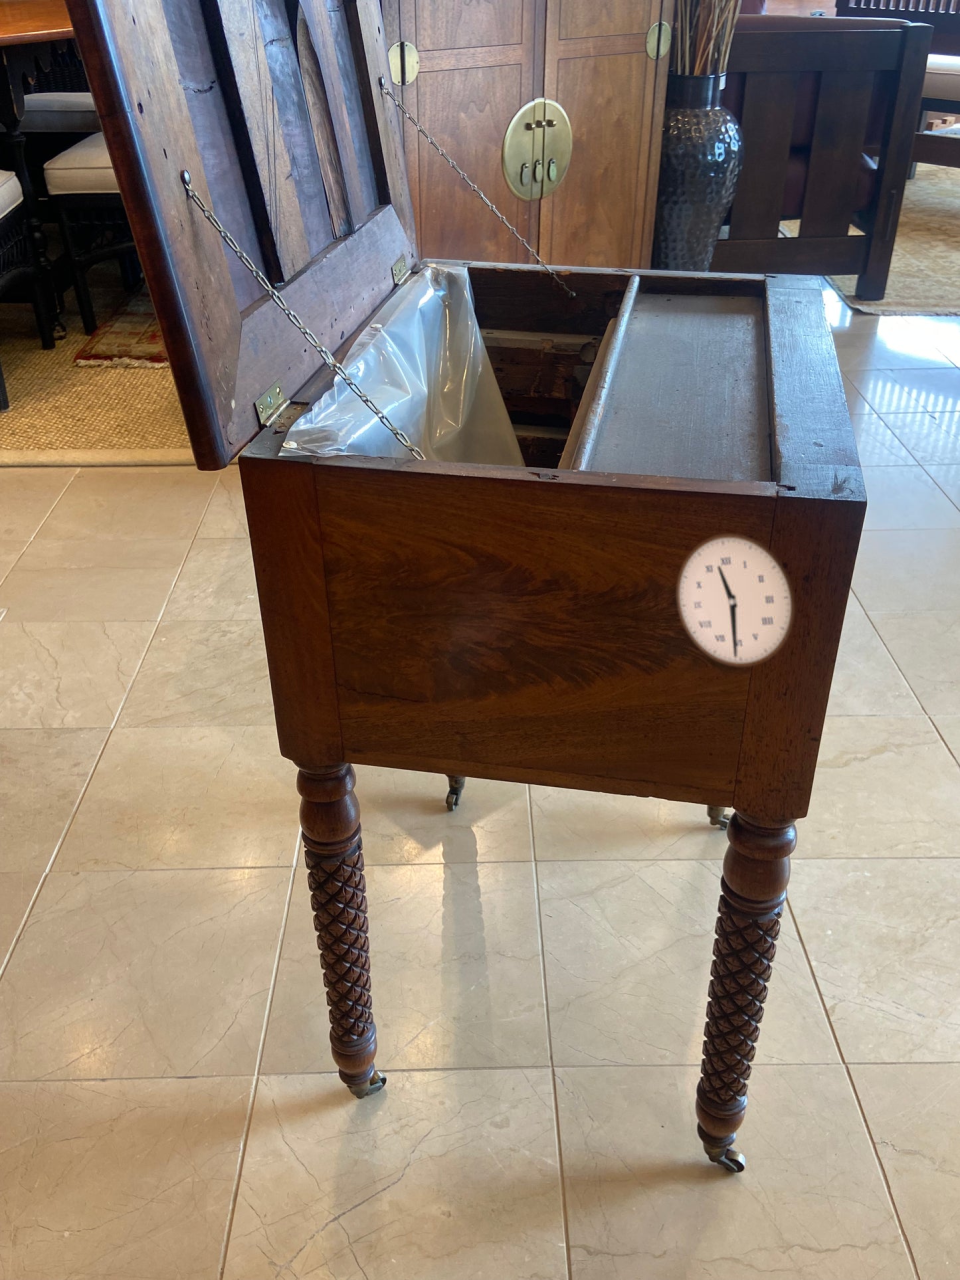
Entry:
h=11 m=31
